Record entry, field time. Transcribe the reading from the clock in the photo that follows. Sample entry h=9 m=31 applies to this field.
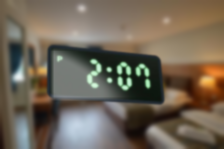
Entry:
h=2 m=7
